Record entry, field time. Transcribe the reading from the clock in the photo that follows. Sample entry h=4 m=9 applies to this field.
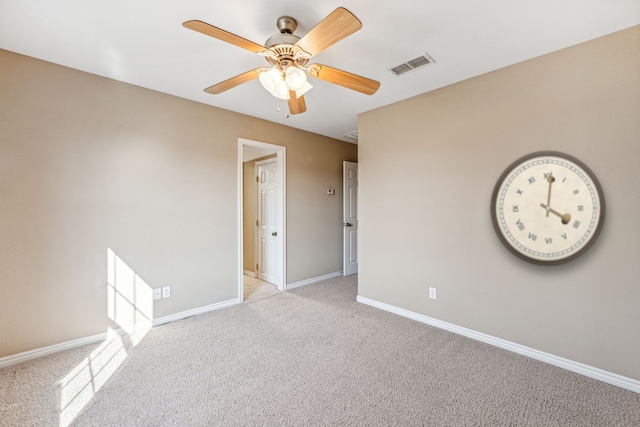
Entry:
h=4 m=1
